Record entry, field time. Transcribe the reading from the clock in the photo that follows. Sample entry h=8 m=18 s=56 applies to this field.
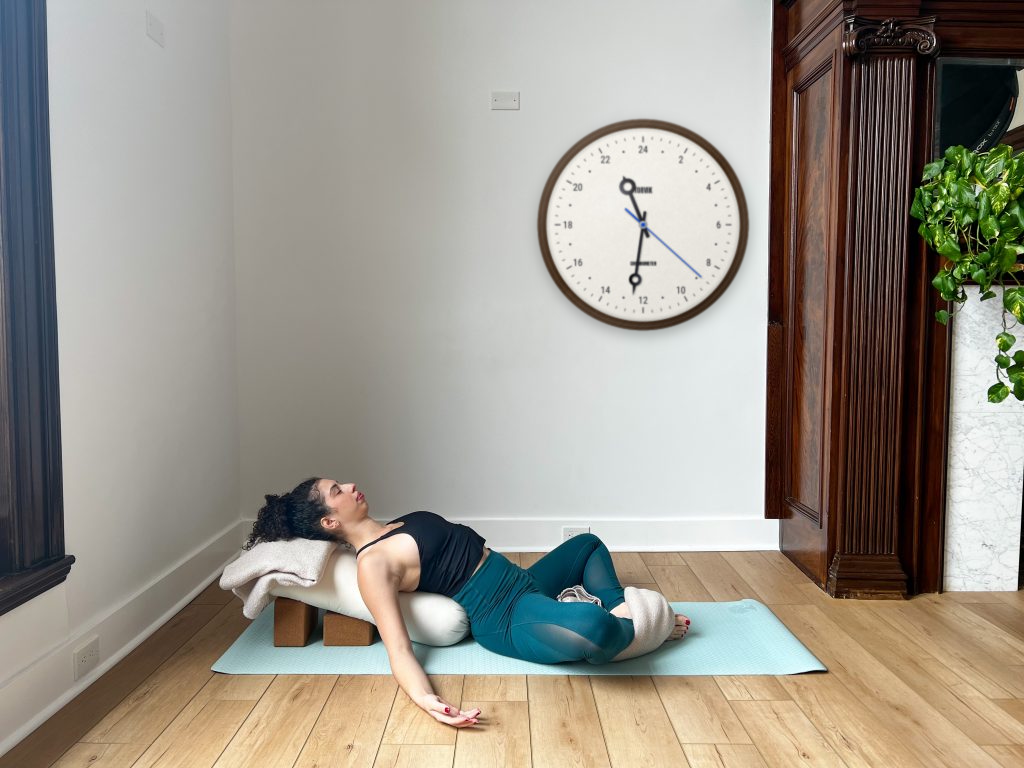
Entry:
h=22 m=31 s=22
